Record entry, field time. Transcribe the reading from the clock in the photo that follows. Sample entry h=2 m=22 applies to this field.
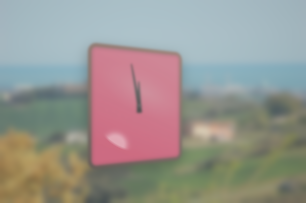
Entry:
h=11 m=58
